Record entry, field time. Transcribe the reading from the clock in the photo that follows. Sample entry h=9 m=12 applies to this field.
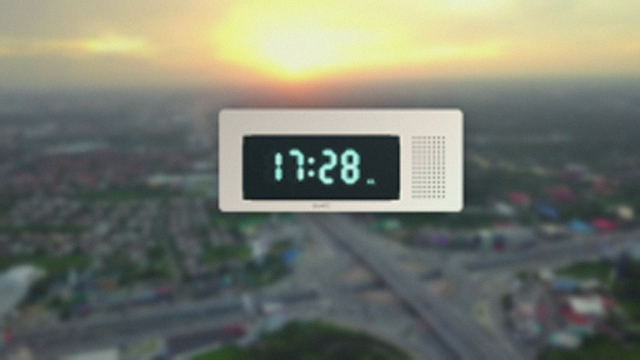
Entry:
h=17 m=28
